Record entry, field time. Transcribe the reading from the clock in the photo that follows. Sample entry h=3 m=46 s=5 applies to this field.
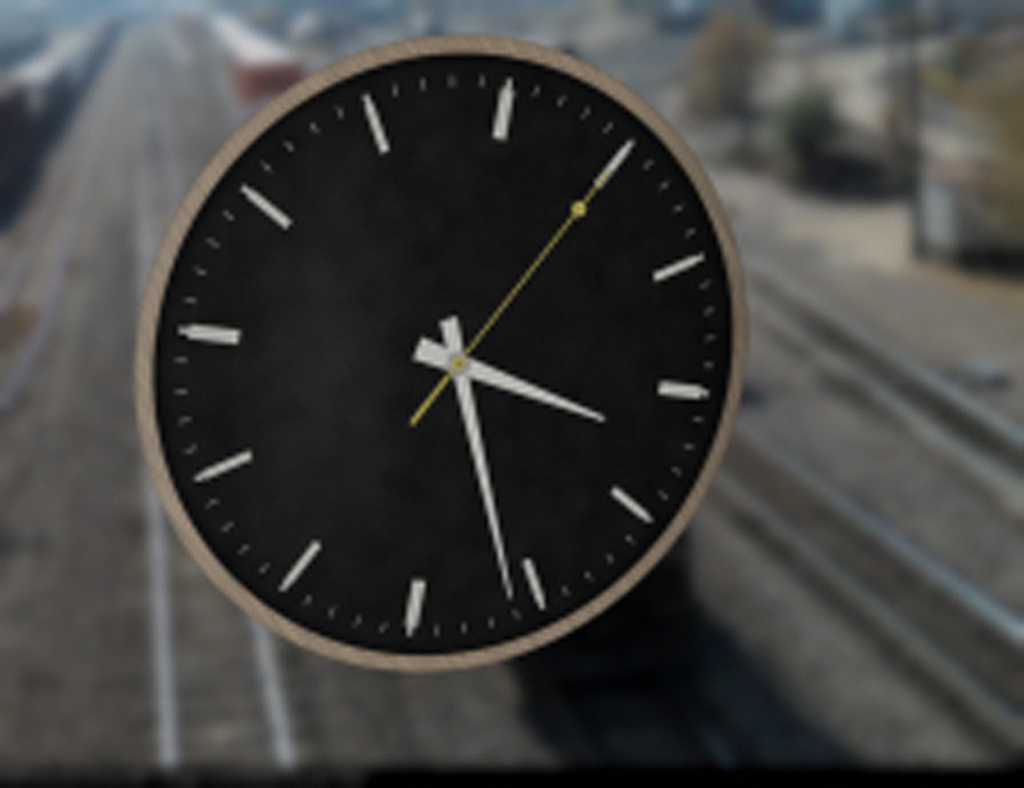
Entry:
h=3 m=26 s=5
